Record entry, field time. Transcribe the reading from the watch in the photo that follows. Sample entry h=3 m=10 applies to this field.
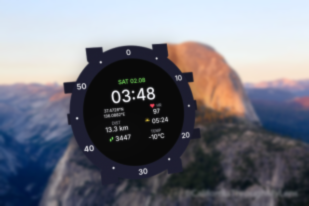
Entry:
h=3 m=48
